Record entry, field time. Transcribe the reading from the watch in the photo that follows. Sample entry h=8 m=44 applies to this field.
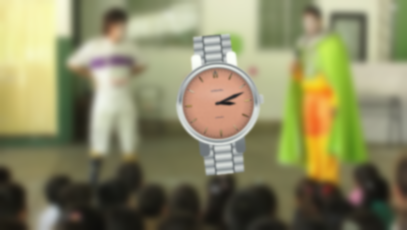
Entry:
h=3 m=12
